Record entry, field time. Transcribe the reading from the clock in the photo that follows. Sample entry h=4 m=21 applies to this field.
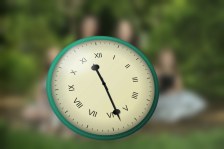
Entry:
h=11 m=28
